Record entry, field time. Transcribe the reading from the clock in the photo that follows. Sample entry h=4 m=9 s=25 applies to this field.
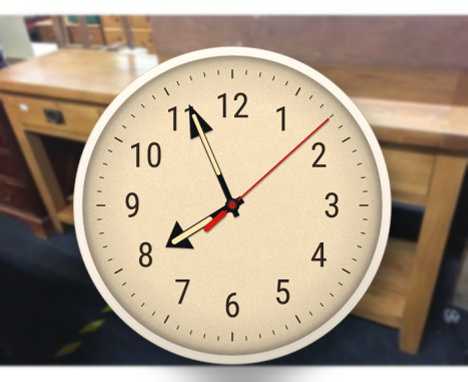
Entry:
h=7 m=56 s=8
